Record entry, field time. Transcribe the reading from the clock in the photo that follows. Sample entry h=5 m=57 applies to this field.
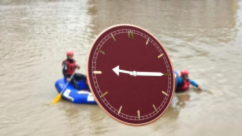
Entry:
h=9 m=15
